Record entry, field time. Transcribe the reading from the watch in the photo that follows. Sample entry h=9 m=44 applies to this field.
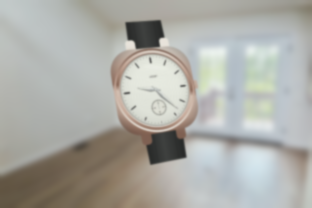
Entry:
h=9 m=23
